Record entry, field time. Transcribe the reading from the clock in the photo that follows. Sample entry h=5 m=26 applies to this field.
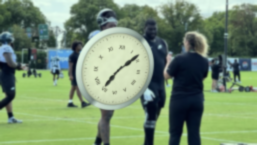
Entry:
h=7 m=8
